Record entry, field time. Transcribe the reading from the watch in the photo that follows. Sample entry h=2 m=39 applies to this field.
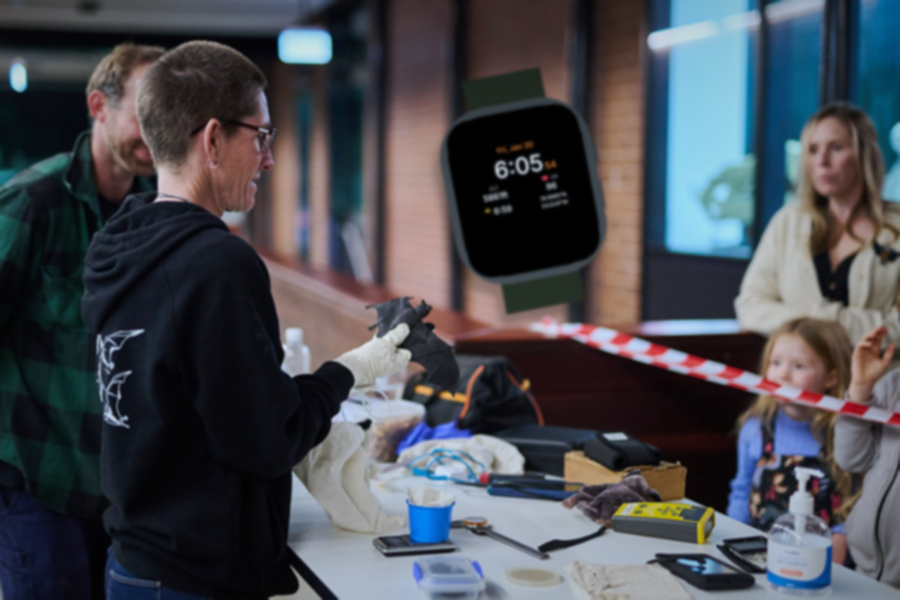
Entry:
h=6 m=5
